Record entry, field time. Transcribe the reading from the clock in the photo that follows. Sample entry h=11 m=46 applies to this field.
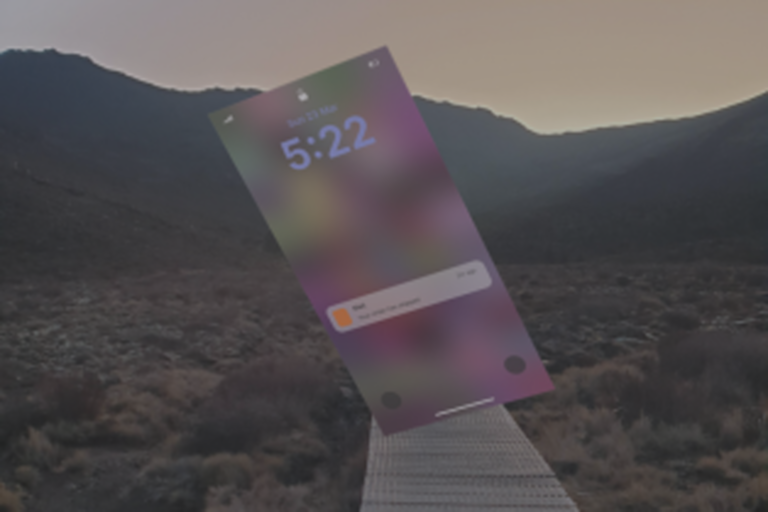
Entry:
h=5 m=22
